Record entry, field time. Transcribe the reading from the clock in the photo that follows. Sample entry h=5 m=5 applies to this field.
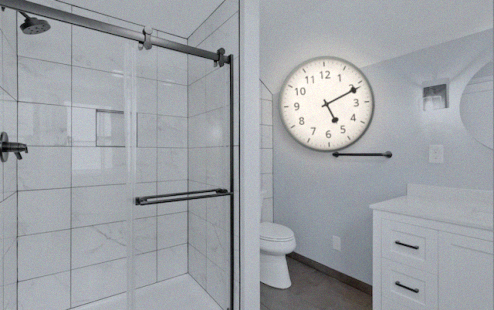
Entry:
h=5 m=11
